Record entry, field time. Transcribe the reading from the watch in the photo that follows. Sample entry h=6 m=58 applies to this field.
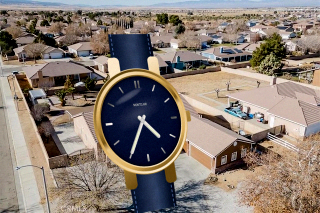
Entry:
h=4 m=35
